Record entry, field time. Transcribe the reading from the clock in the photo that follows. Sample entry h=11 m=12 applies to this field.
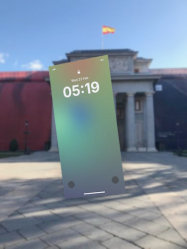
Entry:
h=5 m=19
